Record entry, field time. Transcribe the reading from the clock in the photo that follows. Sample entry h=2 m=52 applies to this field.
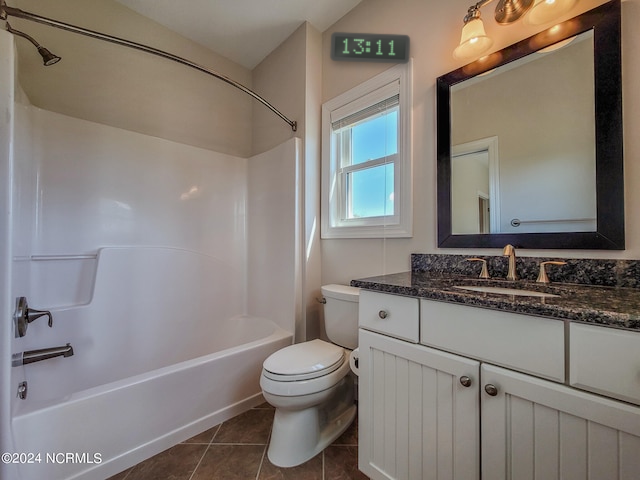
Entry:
h=13 m=11
